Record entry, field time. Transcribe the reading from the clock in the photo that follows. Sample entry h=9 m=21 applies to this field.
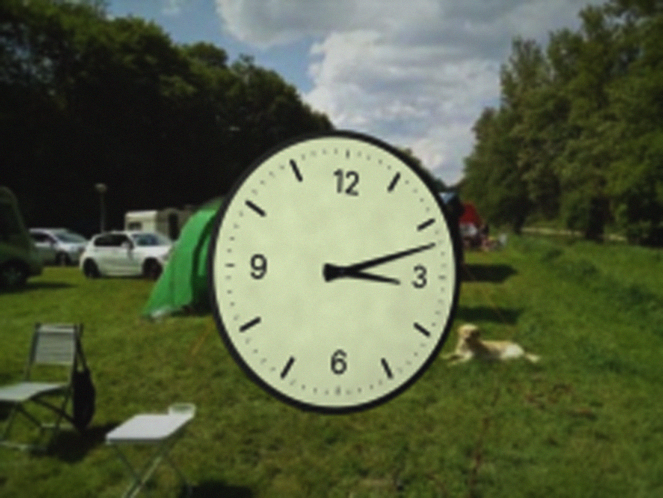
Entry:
h=3 m=12
